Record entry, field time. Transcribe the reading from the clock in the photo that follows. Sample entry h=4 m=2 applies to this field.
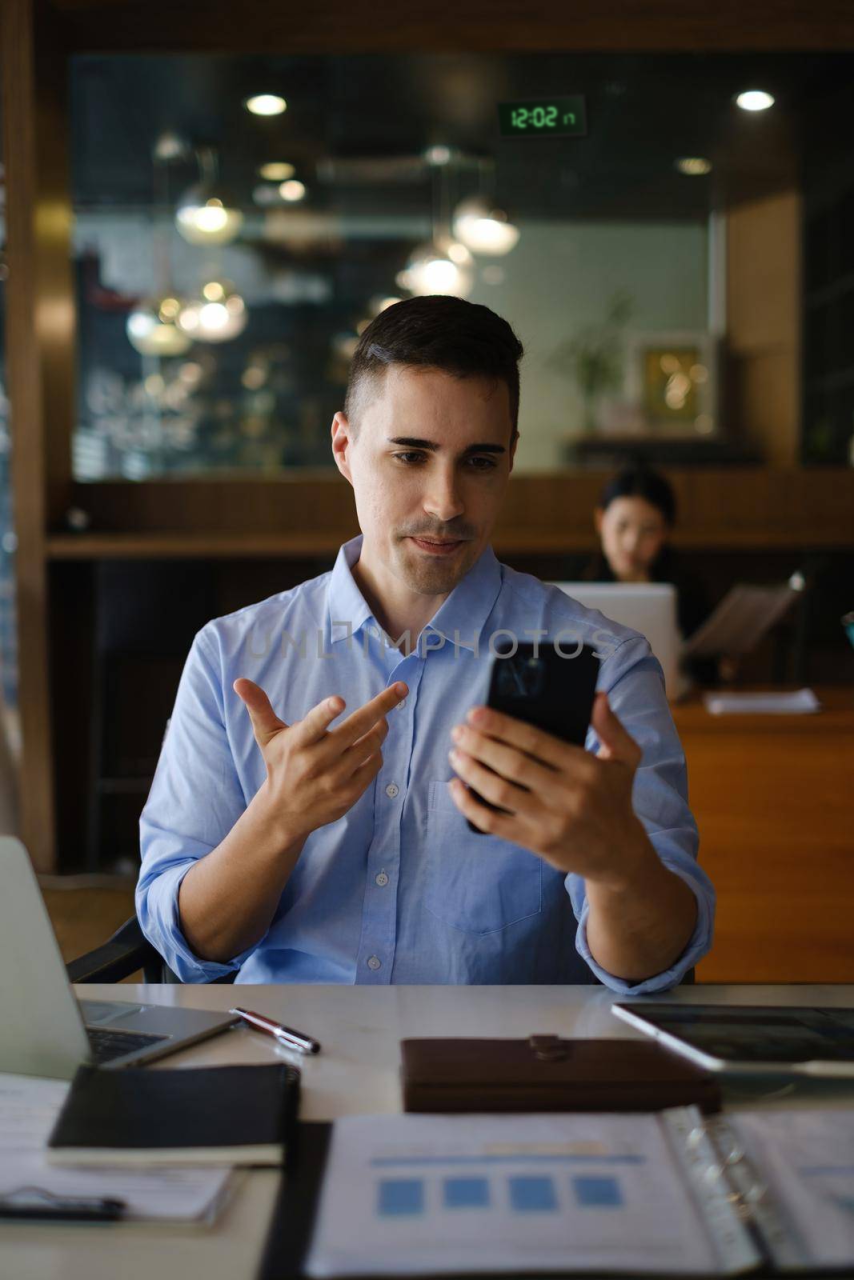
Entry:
h=12 m=2
